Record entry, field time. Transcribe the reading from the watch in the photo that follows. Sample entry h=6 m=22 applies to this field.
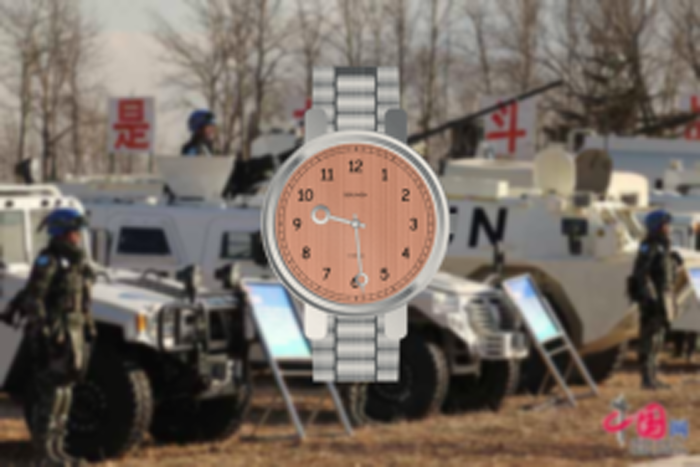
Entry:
h=9 m=29
